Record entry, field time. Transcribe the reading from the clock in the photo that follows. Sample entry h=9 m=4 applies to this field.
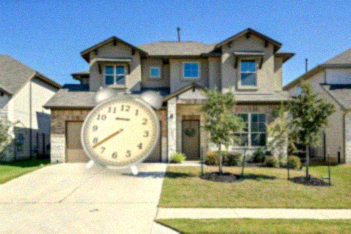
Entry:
h=7 m=38
